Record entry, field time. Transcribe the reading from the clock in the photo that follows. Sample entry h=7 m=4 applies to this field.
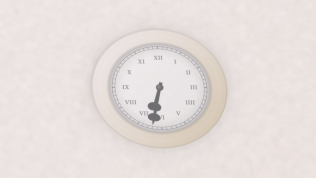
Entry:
h=6 m=32
